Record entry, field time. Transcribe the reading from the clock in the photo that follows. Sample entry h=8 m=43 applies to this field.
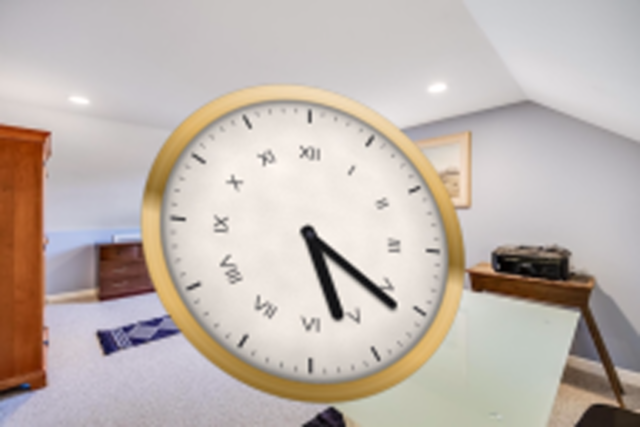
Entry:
h=5 m=21
